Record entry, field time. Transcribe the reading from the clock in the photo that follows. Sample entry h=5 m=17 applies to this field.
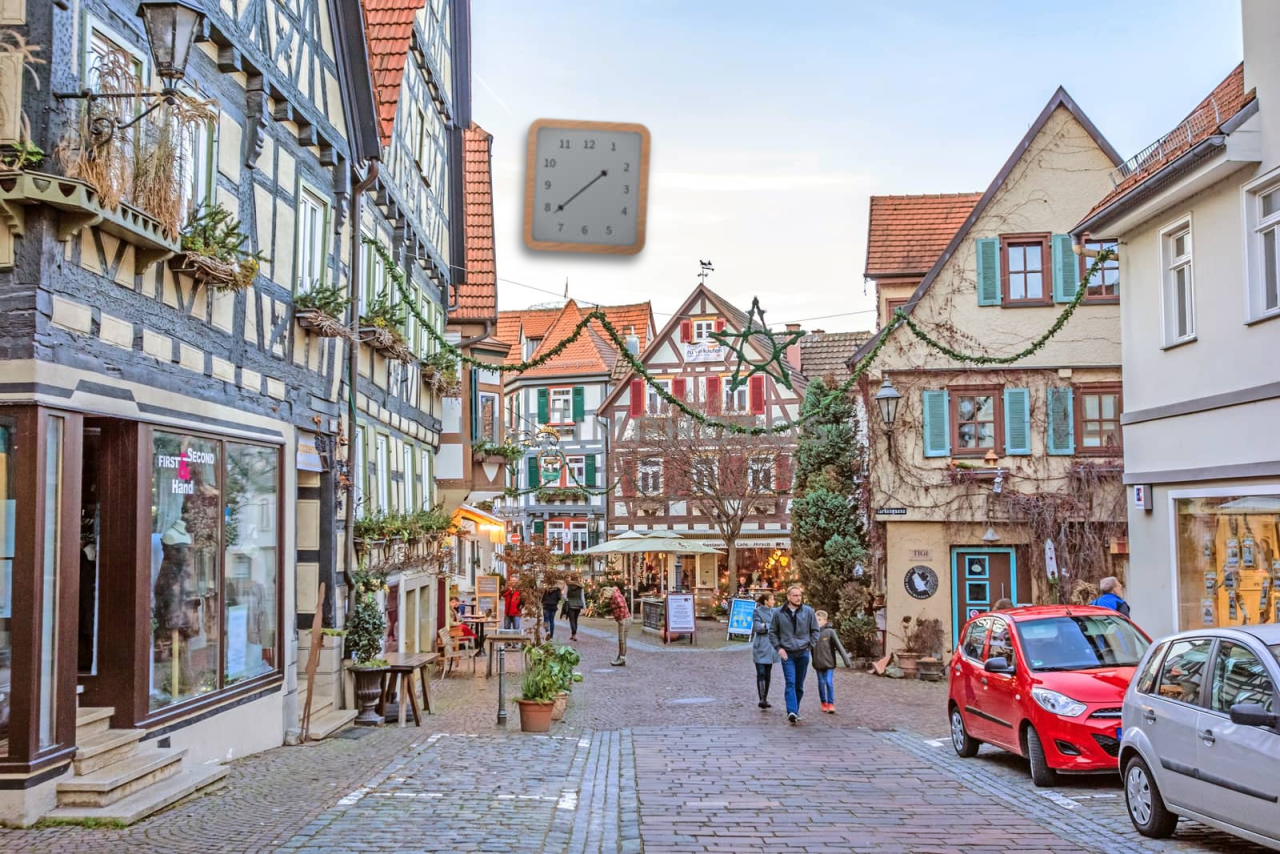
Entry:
h=1 m=38
